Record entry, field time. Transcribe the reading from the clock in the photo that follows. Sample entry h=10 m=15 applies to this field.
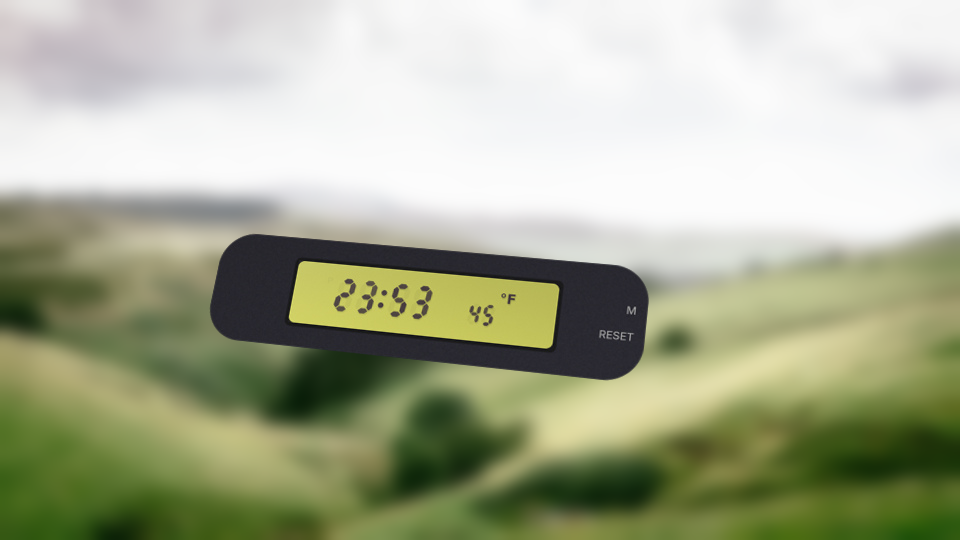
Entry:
h=23 m=53
